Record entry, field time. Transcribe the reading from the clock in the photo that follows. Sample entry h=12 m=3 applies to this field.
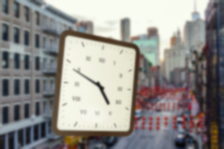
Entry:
h=4 m=49
